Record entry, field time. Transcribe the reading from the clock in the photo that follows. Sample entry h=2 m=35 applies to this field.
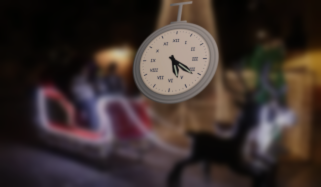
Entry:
h=5 m=21
